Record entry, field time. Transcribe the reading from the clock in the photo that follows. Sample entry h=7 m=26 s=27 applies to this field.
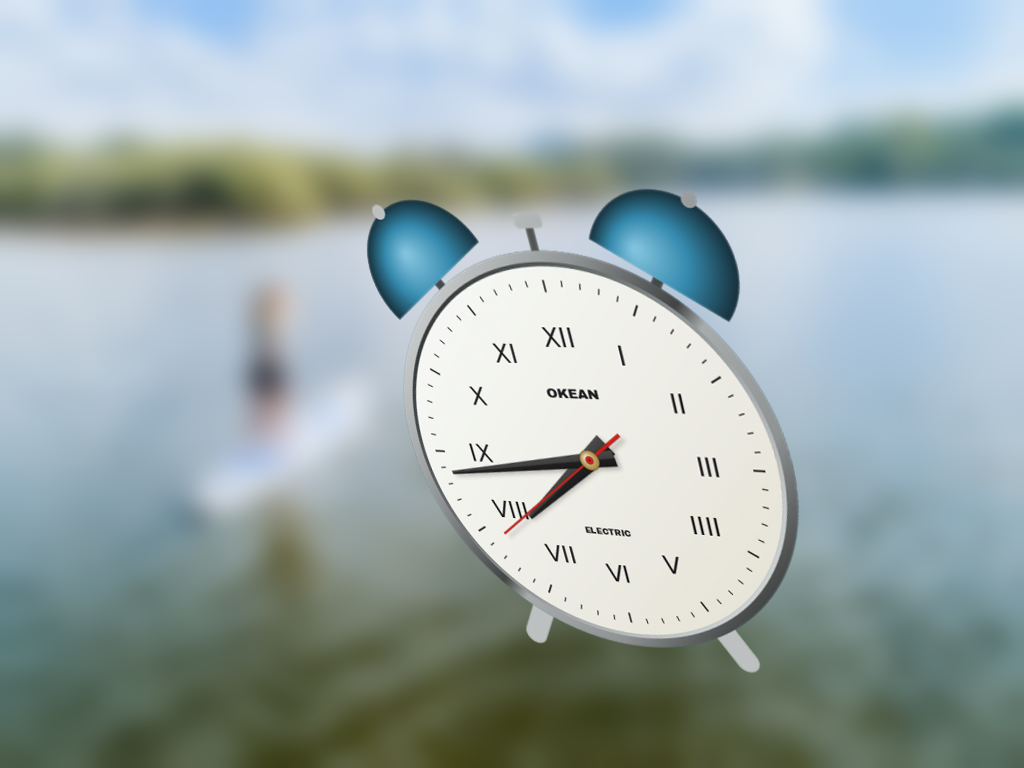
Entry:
h=7 m=43 s=39
